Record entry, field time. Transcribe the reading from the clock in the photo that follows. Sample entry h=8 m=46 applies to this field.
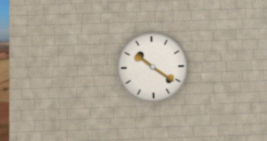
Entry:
h=10 m=21
